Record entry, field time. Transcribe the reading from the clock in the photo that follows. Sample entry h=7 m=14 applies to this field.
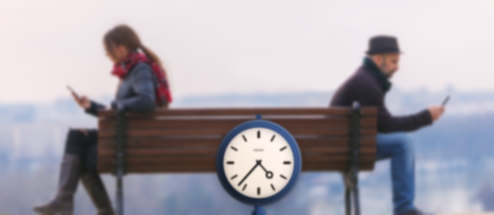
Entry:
h=4 m=37
